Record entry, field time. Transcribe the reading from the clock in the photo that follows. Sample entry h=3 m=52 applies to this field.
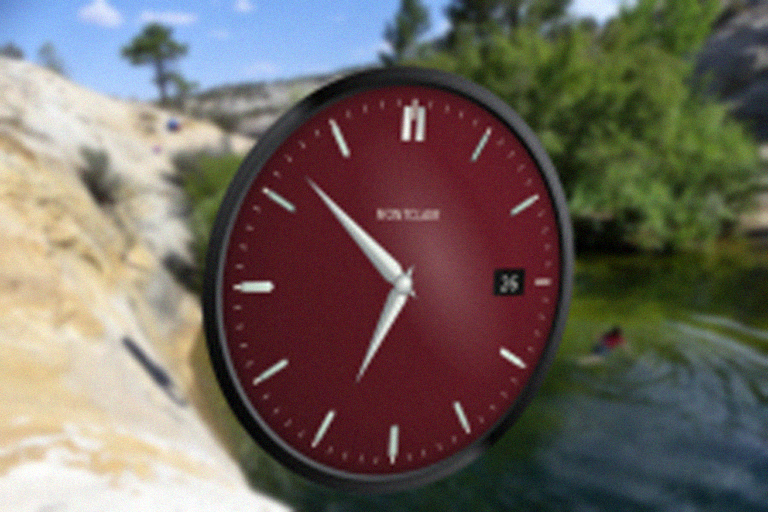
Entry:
h=6 m=52
